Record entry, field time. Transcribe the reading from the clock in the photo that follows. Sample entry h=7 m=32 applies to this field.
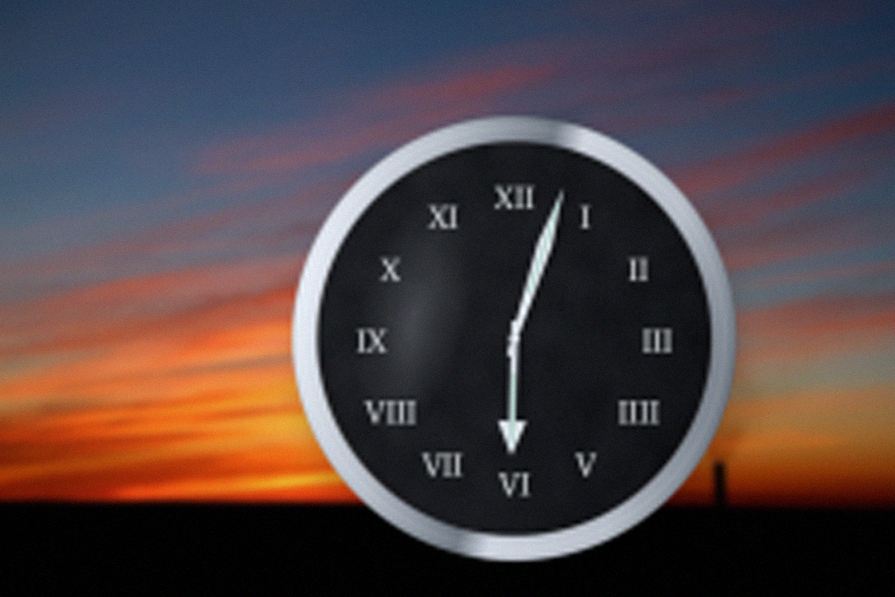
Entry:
h=6 m=3
